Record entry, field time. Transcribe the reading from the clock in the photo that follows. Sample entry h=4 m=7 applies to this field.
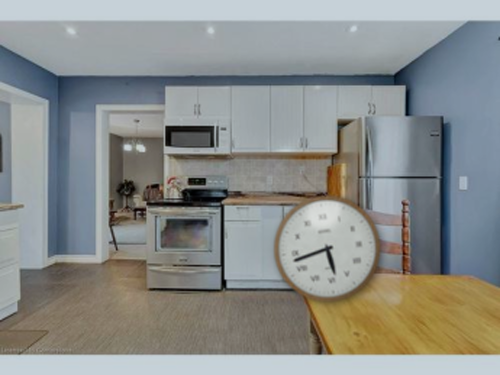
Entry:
h=5 m=43
